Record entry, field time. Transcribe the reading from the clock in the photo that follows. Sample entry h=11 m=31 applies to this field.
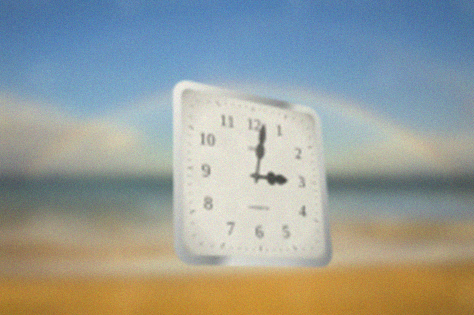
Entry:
h=3 m=2
